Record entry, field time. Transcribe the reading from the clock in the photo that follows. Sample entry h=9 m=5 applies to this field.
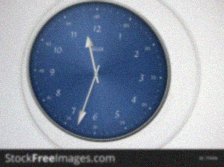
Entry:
h=11 m=33
